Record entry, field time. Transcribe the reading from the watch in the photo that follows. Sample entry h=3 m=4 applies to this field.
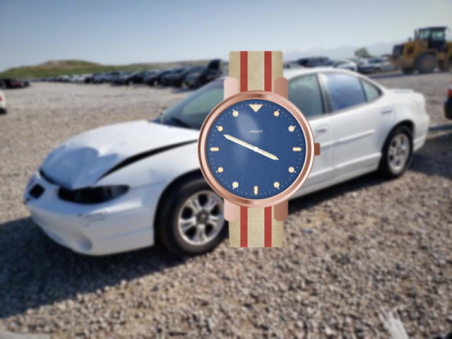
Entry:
h=3 m=49
